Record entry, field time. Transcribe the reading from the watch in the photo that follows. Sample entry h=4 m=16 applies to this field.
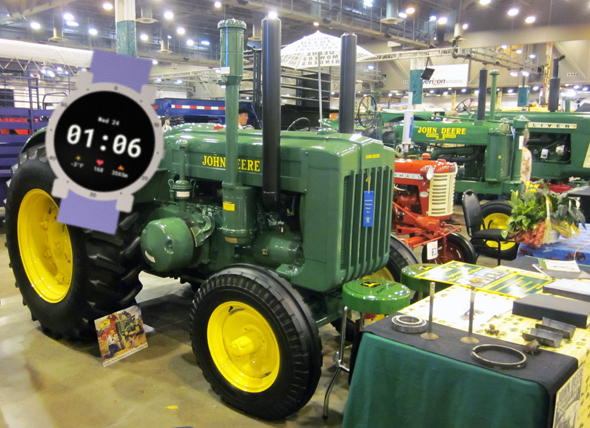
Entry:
h=1 m=6
